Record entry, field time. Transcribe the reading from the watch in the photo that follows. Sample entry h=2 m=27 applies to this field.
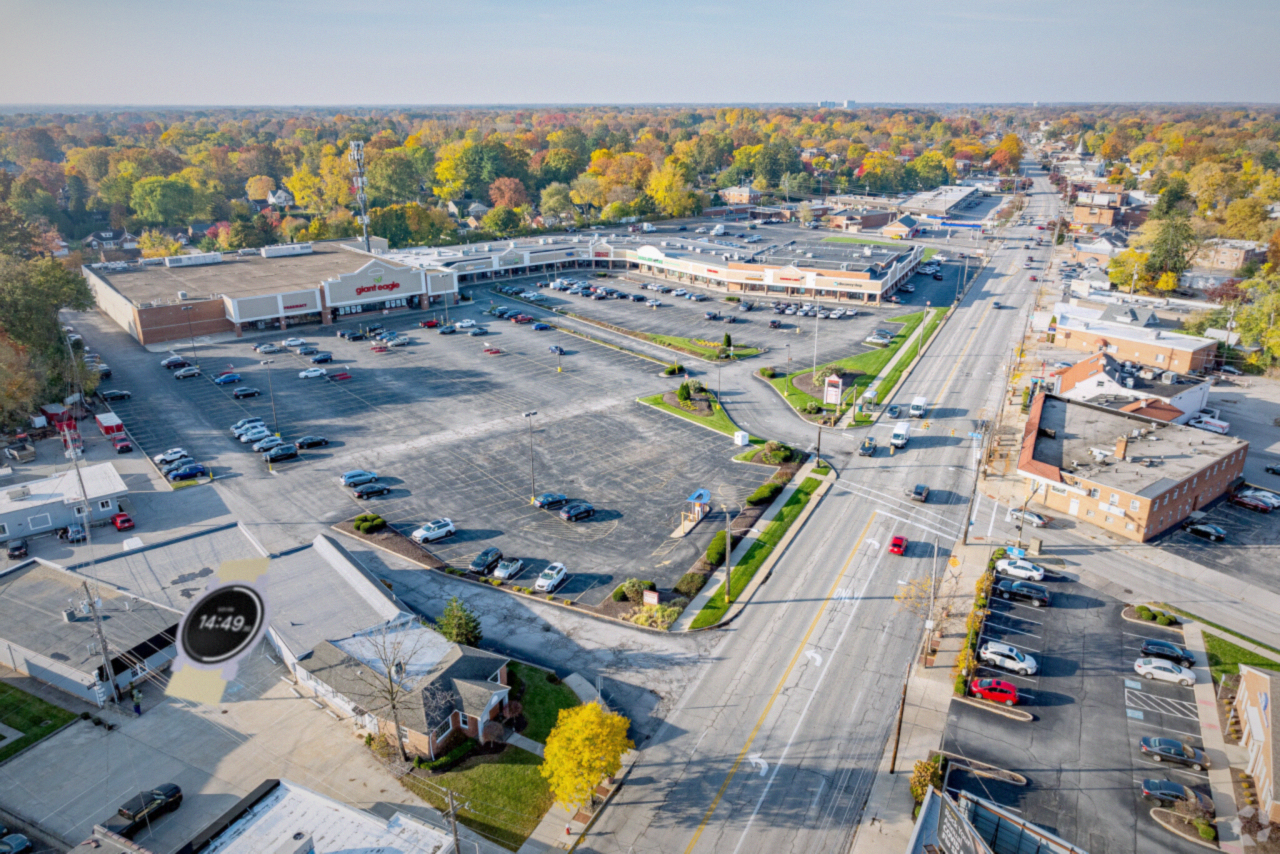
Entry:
h=14 m=49
